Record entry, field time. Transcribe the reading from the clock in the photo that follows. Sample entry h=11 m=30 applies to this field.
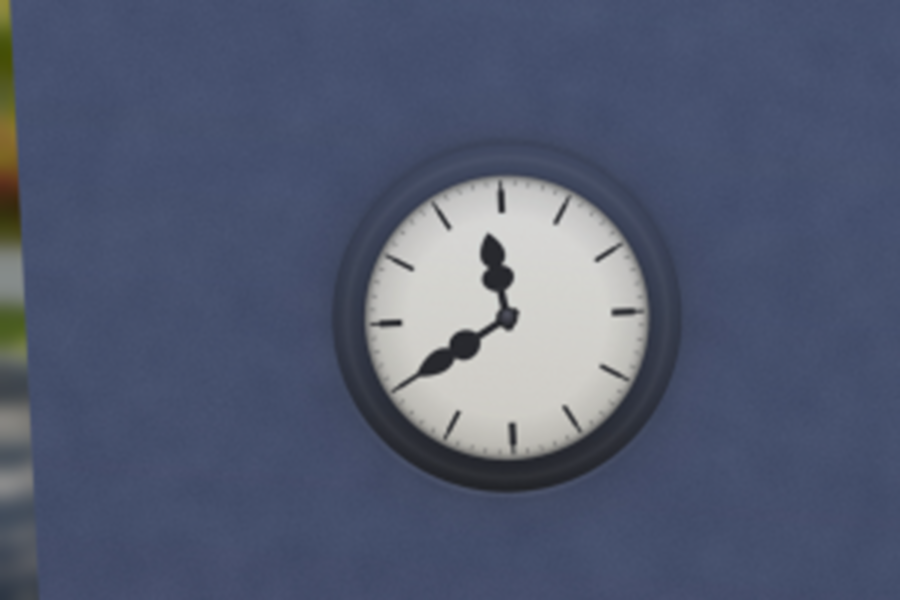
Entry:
h=11 m=40
